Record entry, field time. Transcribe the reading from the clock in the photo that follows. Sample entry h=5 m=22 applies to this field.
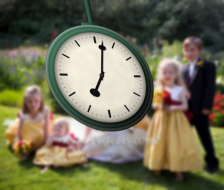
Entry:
h=7 m=2
